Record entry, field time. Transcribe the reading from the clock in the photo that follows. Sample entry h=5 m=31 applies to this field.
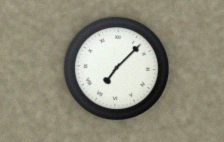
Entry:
h=7 m=7
